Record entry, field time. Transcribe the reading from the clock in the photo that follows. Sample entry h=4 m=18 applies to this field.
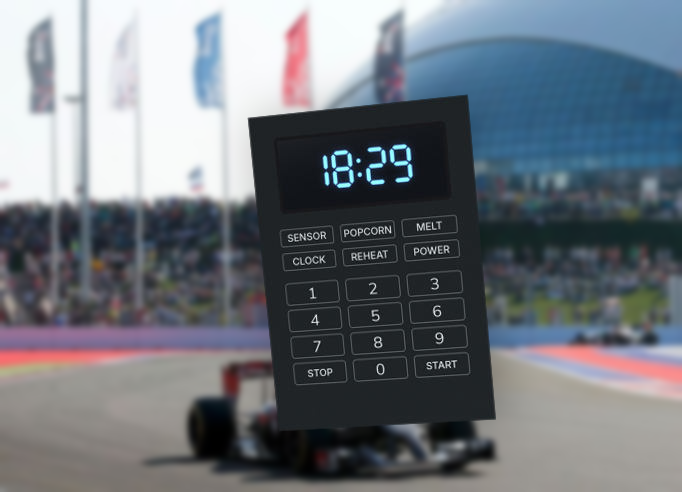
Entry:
h=18 m=29
